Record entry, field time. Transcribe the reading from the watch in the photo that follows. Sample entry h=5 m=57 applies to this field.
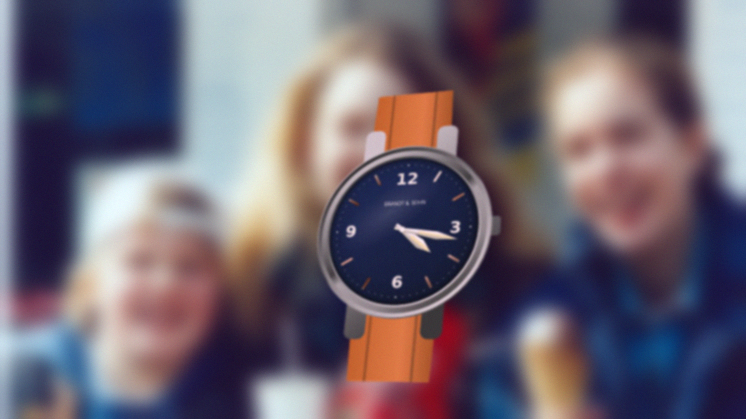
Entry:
h=4 m=17
